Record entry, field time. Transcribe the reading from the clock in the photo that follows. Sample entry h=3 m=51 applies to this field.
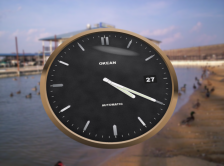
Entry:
h=4 m=20
